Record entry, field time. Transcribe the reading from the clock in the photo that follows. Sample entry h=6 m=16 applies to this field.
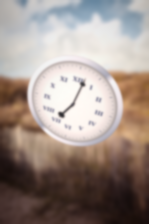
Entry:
h=7 m=2
